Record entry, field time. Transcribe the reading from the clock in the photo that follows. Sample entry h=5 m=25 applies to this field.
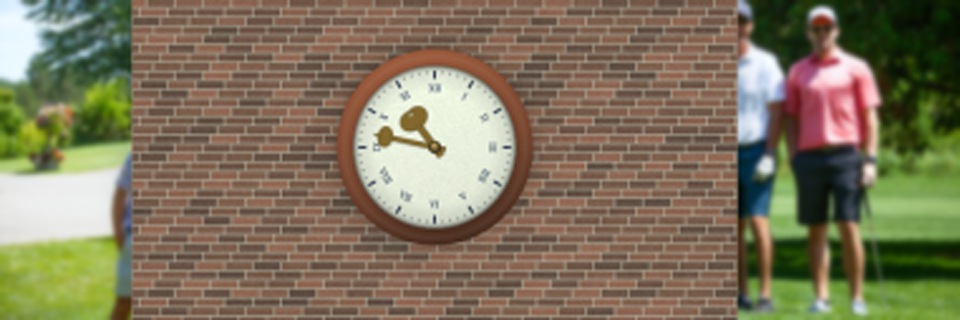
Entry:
h=10 m=47
